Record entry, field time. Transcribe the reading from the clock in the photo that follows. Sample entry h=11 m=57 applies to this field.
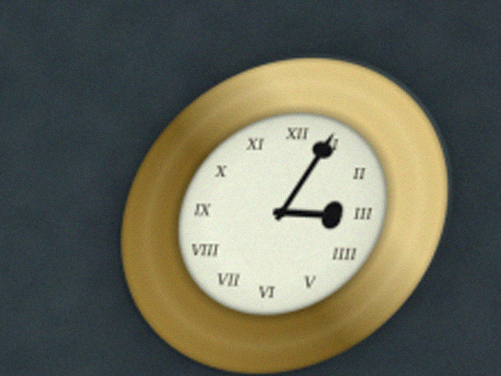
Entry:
h=3 m=4
